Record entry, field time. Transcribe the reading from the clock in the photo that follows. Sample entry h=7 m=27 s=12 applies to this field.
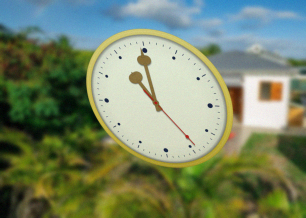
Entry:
h=10 m=59 s=24
